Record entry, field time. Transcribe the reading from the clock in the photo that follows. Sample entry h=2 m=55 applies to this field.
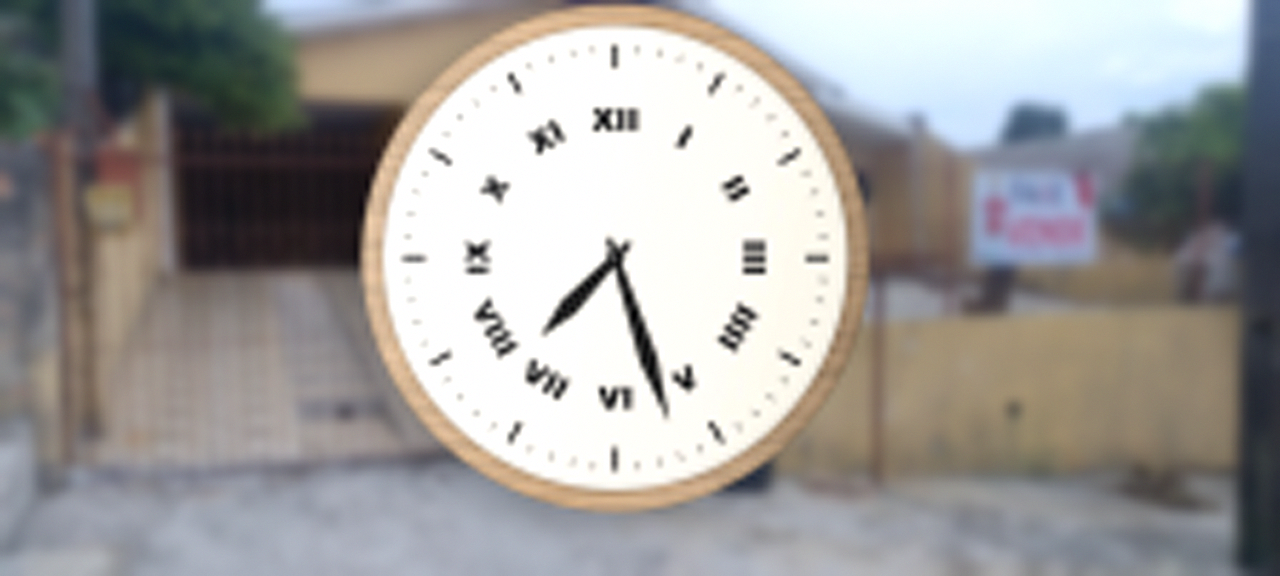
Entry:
h=7 m=27
